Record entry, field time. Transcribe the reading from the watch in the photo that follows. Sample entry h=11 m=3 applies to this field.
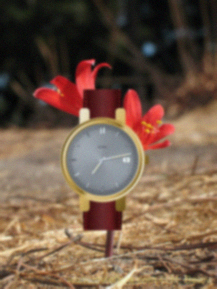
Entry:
h=7 m=13
